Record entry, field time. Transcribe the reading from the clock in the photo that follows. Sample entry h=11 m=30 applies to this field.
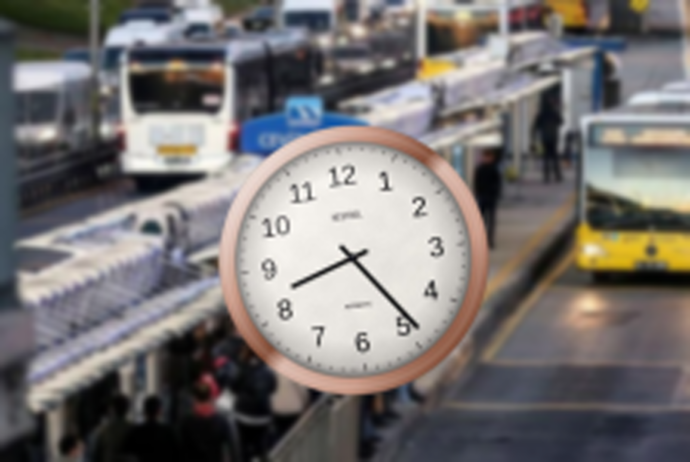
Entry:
h=8 m=24
